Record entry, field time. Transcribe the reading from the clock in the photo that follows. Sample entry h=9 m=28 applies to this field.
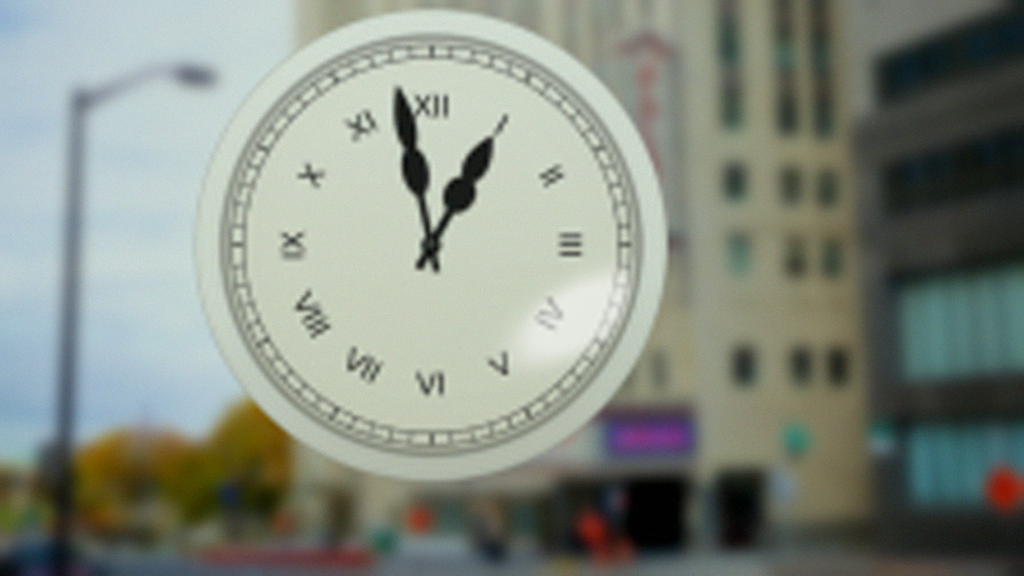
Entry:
h=12 m=58
